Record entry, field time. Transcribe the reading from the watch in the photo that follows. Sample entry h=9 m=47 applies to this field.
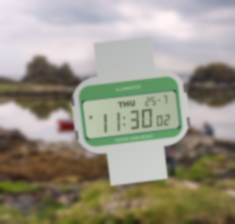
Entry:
h=11 m=30
